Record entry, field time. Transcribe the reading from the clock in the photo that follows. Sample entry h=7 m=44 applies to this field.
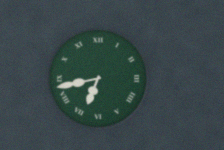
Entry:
h=6 m=43
